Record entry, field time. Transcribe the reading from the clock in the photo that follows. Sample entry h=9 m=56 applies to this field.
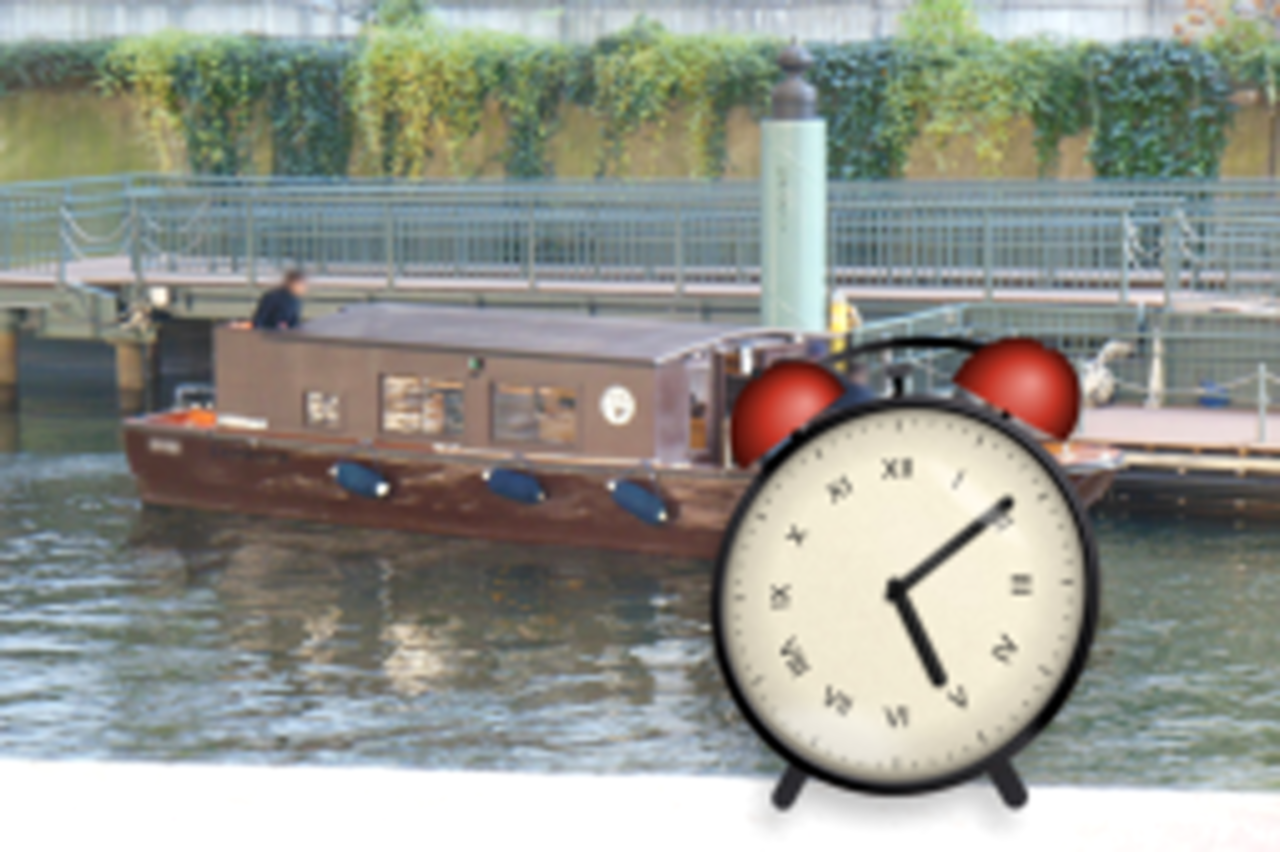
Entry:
h=5 m=9
